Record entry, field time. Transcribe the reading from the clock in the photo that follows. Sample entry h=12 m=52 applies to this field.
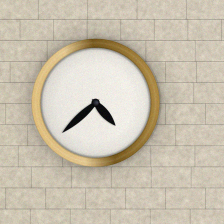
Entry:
h=4 m=38
